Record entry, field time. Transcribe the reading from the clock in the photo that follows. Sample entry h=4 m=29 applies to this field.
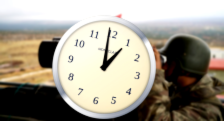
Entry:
h=12 m=59
